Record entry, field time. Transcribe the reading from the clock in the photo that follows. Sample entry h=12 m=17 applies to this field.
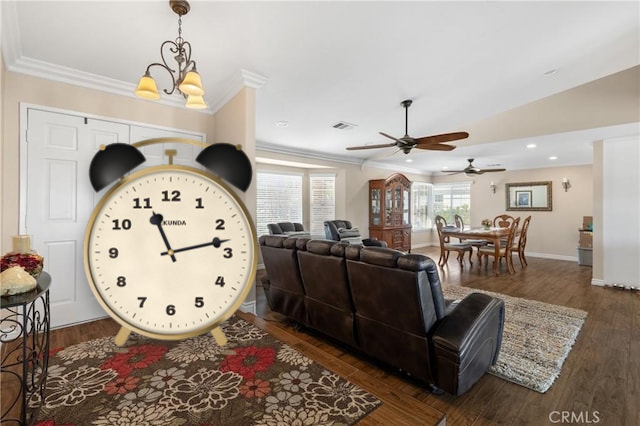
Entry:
h=11 m=13
